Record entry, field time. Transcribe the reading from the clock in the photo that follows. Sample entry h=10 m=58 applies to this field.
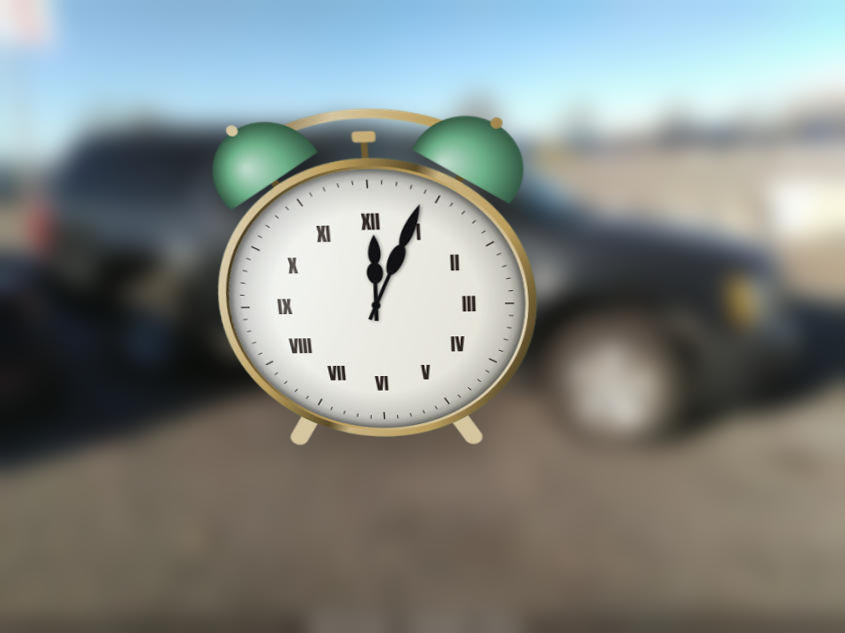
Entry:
h=12 m=4
